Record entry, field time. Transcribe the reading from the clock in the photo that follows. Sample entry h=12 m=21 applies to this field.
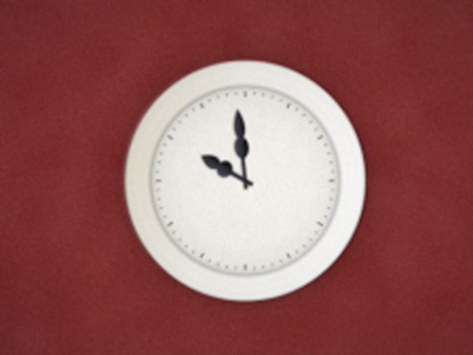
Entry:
h=9 m=59
